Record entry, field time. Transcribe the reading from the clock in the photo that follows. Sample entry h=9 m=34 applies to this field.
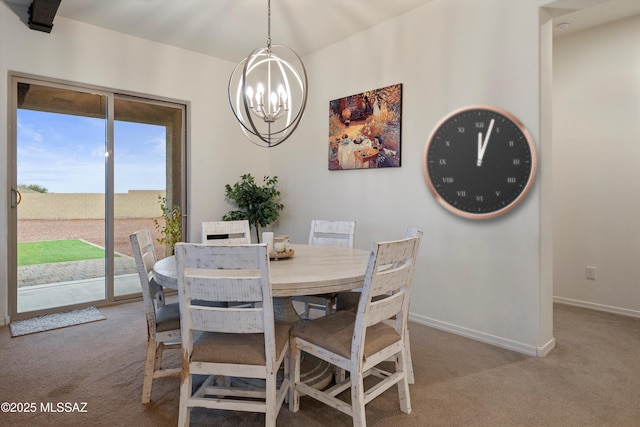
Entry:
h=12 m=3
